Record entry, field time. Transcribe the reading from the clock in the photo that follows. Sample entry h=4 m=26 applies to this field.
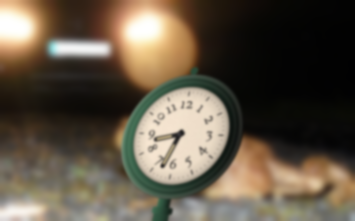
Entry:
h=8 m=33
